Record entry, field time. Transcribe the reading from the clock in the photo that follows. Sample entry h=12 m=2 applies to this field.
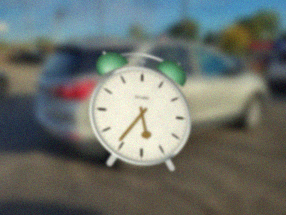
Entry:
h=5 m=36
